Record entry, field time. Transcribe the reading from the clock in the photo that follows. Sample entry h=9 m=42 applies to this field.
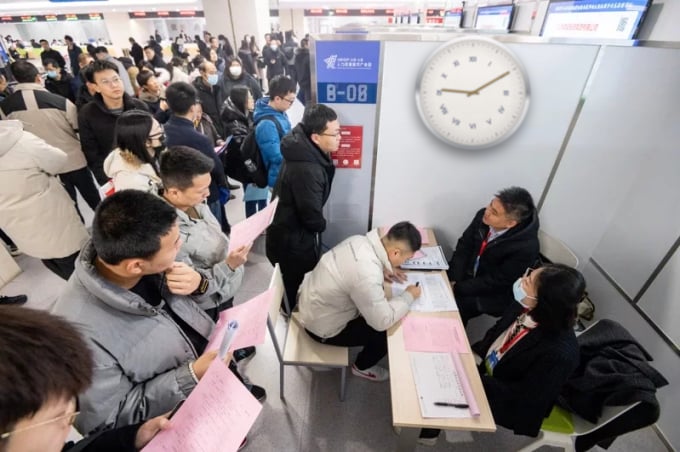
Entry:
h=9 m=10
